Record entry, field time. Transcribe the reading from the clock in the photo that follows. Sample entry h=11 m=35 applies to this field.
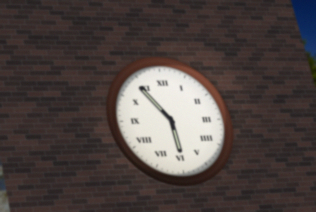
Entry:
h=5 m=54
